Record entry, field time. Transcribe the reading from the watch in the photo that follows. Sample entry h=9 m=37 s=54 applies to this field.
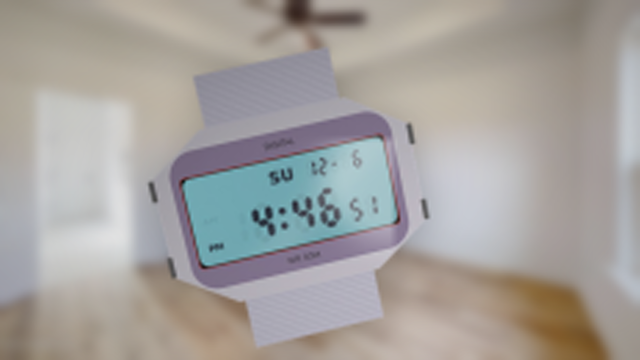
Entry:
h=4 m=46 s=51
